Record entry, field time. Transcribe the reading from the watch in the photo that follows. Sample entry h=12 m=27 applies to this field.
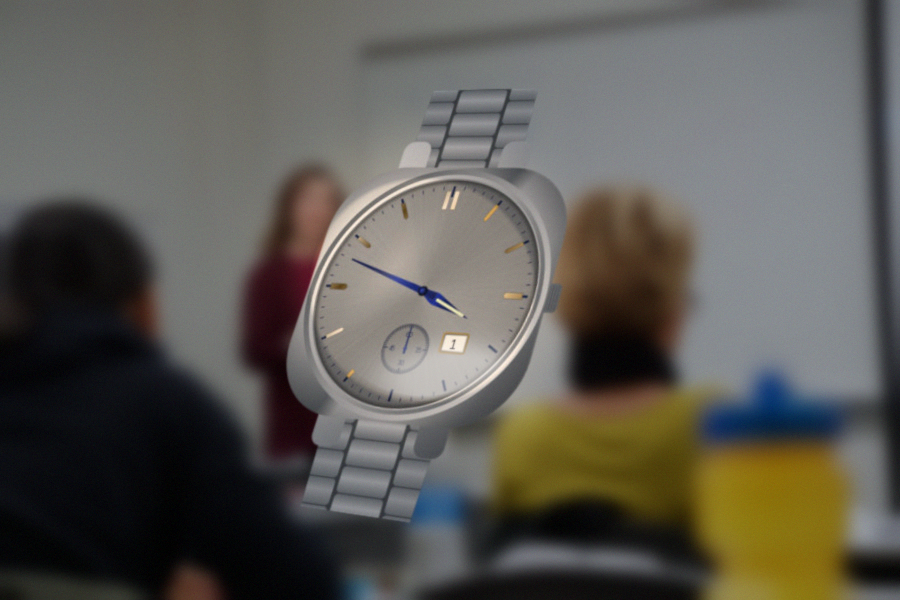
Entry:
h=3 m=48
